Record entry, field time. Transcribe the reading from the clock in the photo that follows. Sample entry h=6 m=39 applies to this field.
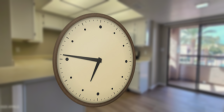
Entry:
h=6 m=46
